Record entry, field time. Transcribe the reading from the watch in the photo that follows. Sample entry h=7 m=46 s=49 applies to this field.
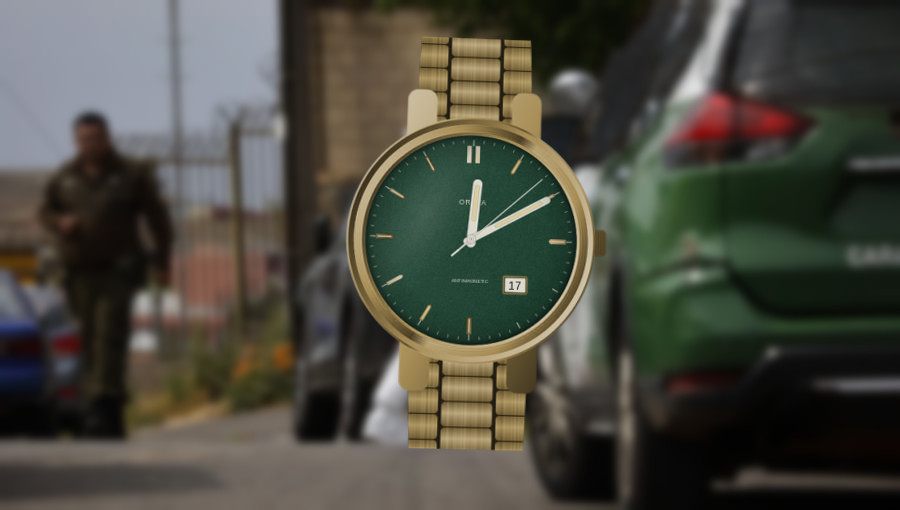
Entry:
h=12 m=10 s=8
